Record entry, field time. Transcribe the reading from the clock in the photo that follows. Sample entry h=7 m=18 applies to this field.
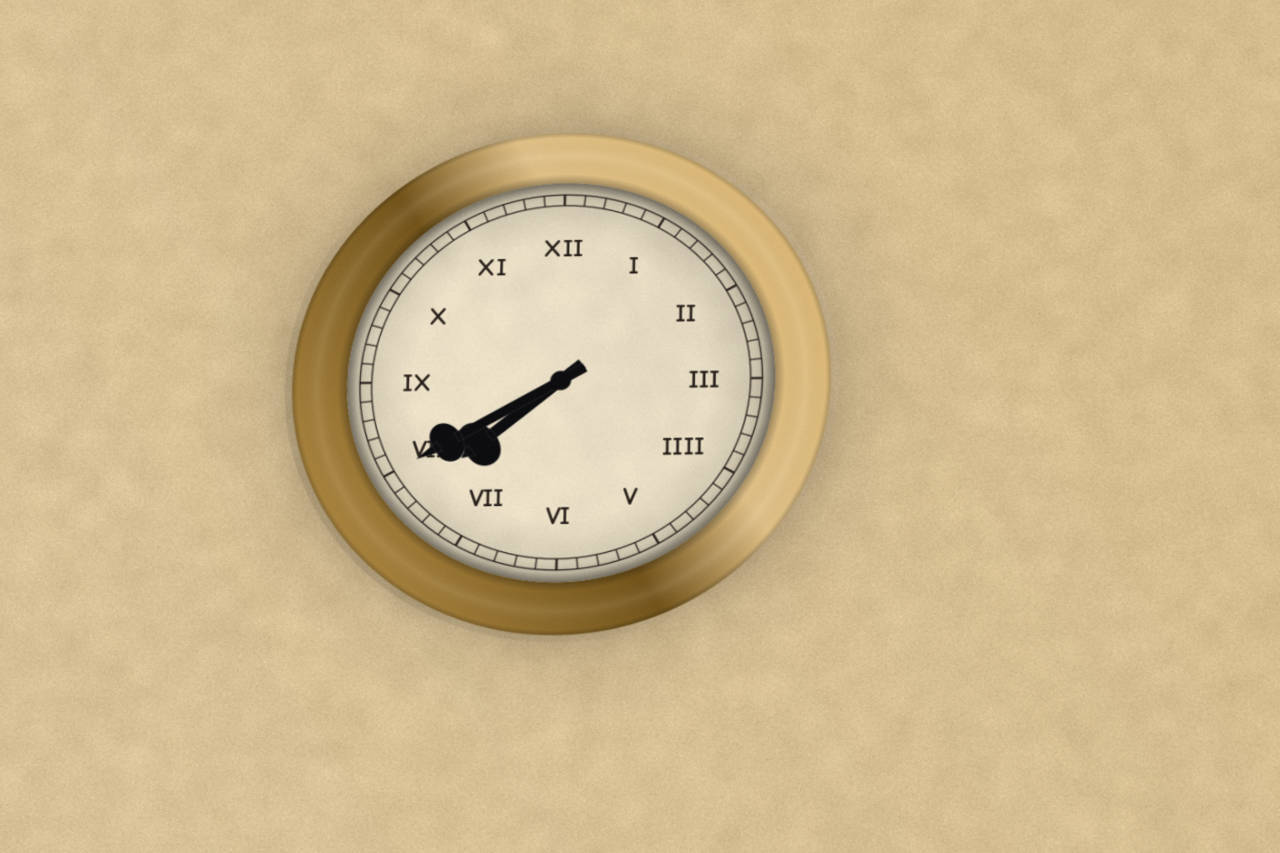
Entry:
h=7 m=40
